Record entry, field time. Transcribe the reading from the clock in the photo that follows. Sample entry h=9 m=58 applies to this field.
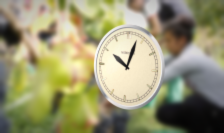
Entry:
h=10 m=3
